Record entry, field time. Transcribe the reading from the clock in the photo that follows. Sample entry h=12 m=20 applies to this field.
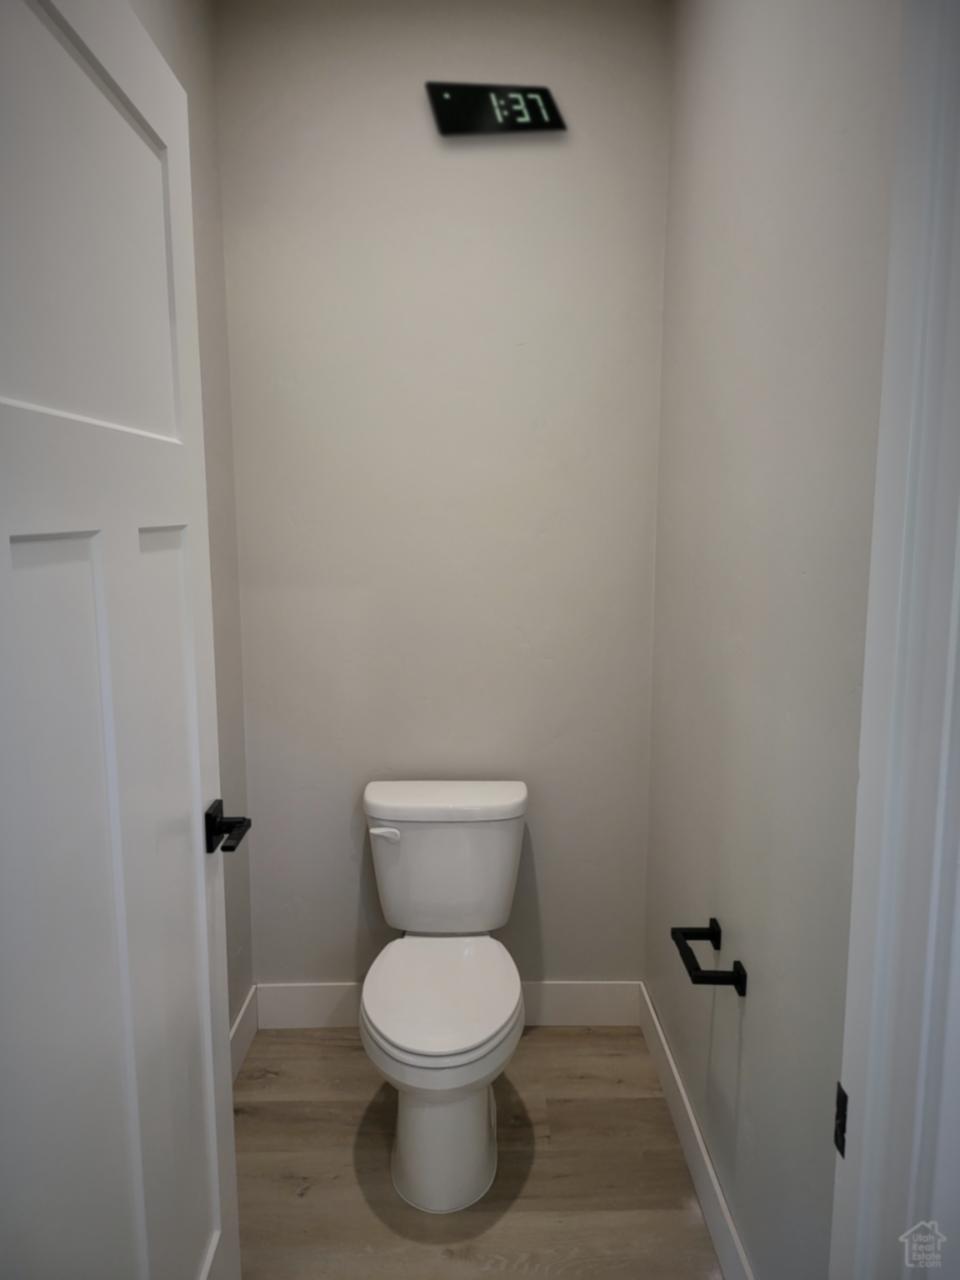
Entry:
h=1 m=37
